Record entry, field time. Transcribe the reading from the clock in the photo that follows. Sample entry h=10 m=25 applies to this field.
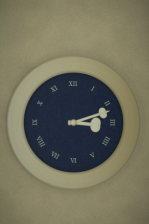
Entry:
h=3 m=12
